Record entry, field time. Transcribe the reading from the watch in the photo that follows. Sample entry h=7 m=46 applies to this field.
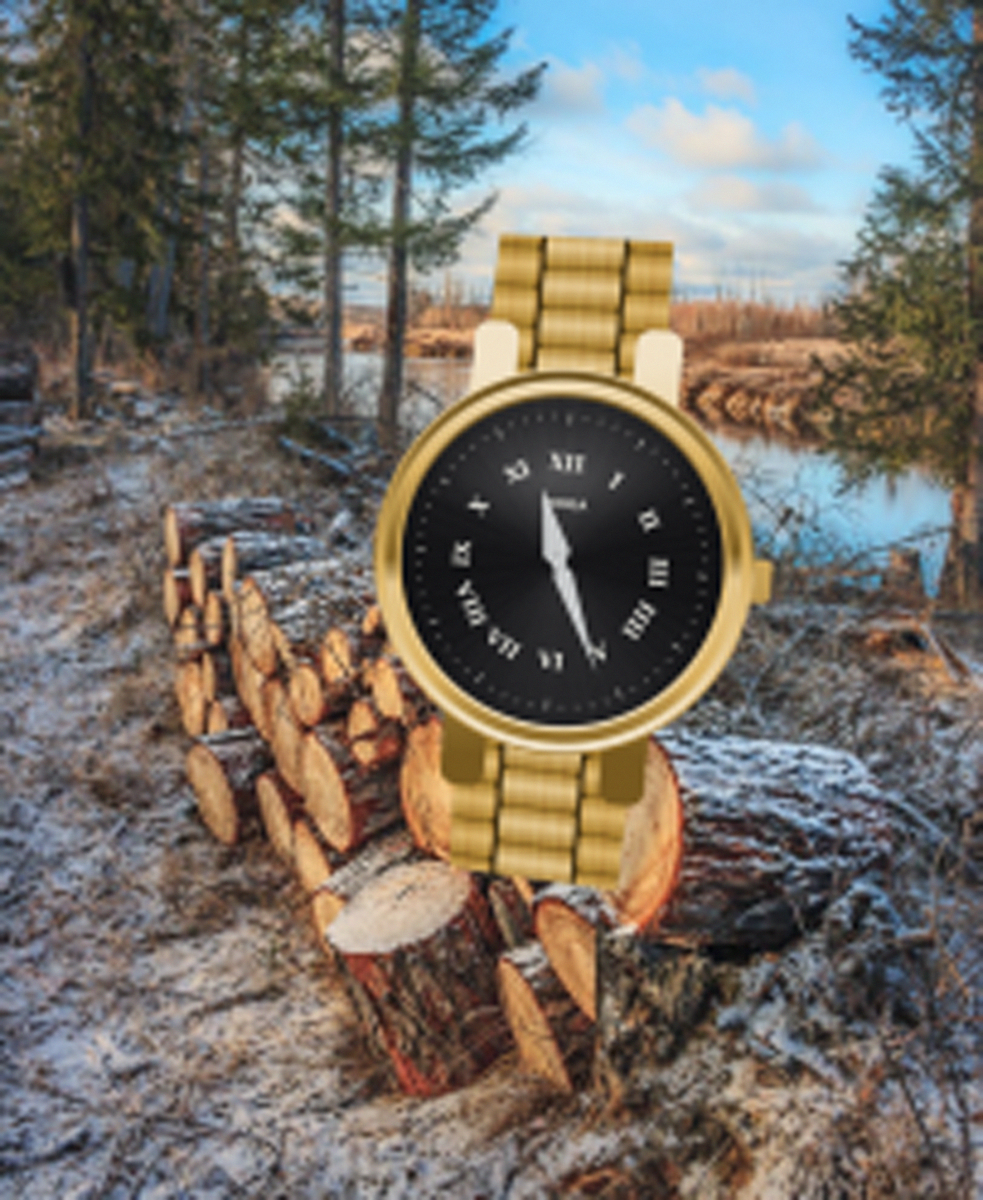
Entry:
h=11 m=26
